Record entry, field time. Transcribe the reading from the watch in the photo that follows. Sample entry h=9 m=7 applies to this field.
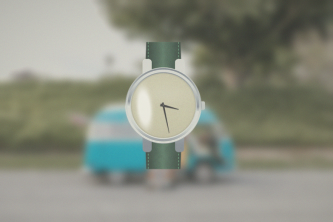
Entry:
h=3 m=28
